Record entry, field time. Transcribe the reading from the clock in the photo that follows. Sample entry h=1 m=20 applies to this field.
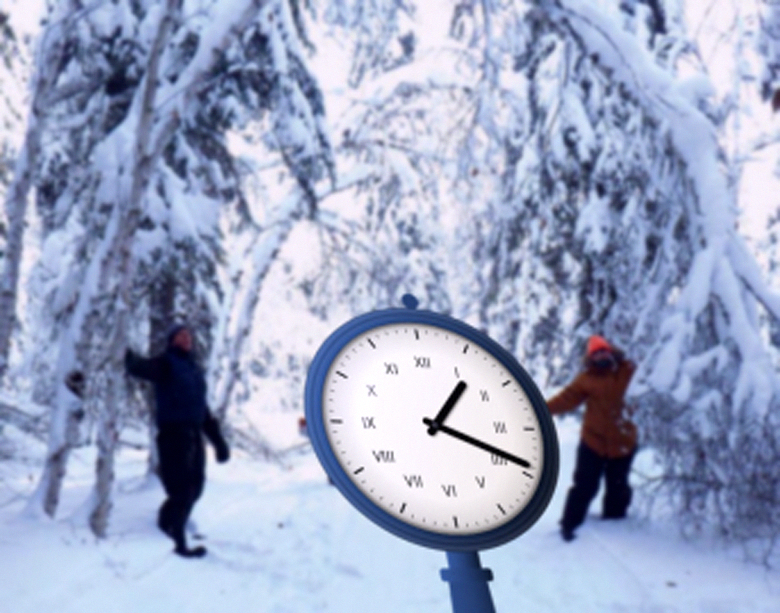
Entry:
h=1 m=19
